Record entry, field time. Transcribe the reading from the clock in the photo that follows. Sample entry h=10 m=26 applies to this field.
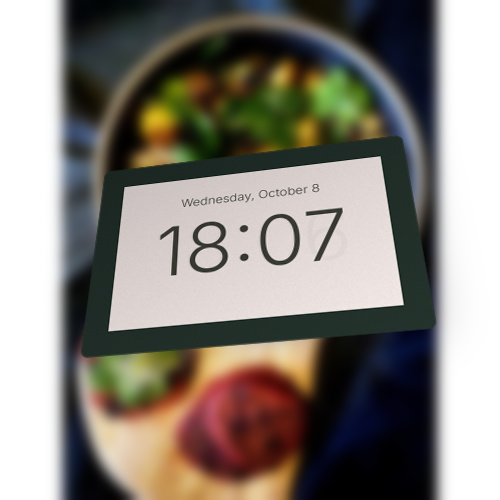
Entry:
h=18 m=7
